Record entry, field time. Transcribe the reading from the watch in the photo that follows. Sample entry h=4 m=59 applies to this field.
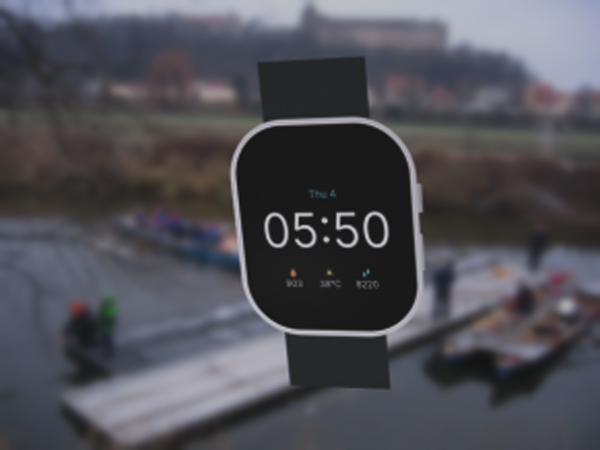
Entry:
h=5 m=50
